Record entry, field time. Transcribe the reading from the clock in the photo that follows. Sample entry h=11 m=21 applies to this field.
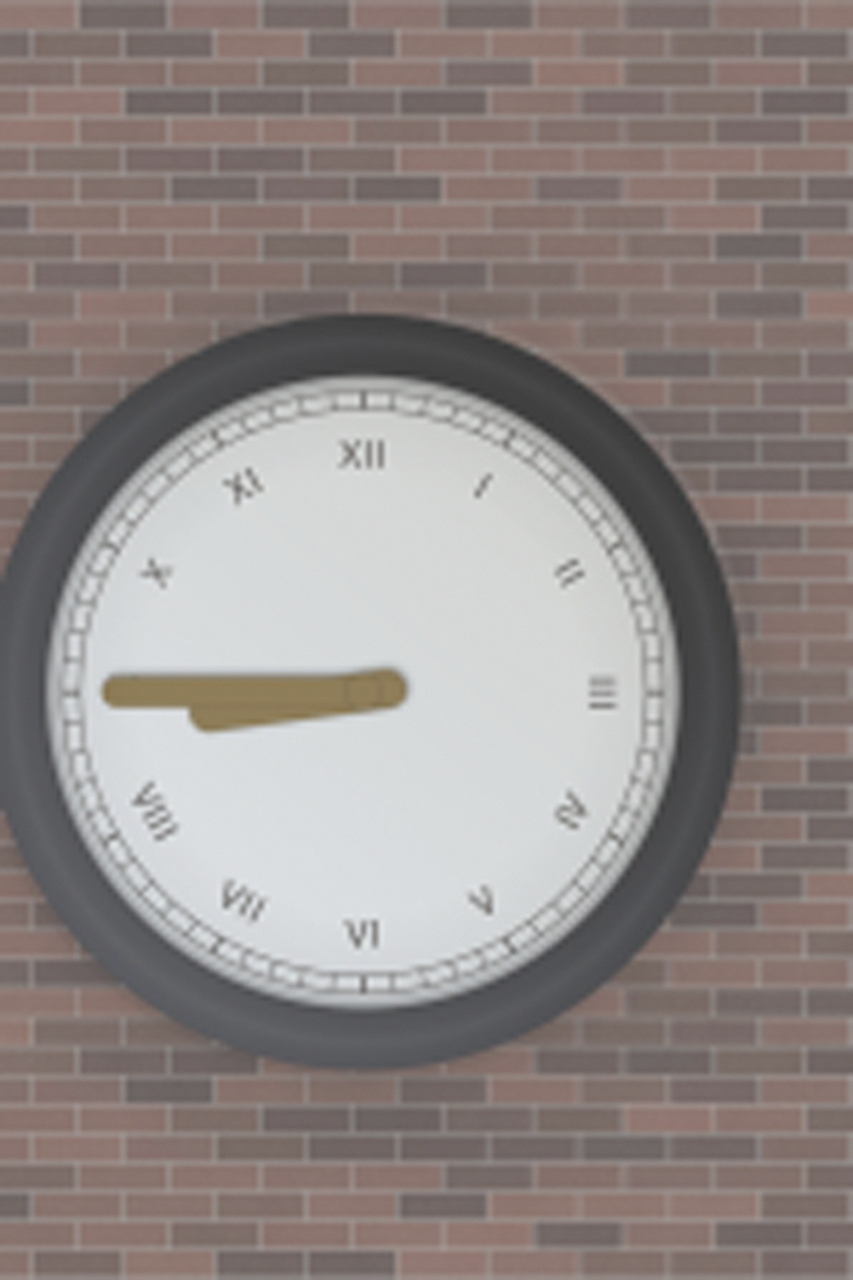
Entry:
h=8 m=45
